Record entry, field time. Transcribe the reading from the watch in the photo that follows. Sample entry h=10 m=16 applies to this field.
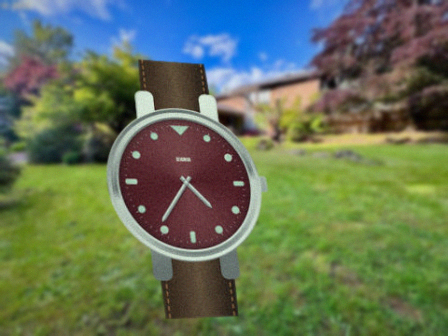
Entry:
h=4 m=36
